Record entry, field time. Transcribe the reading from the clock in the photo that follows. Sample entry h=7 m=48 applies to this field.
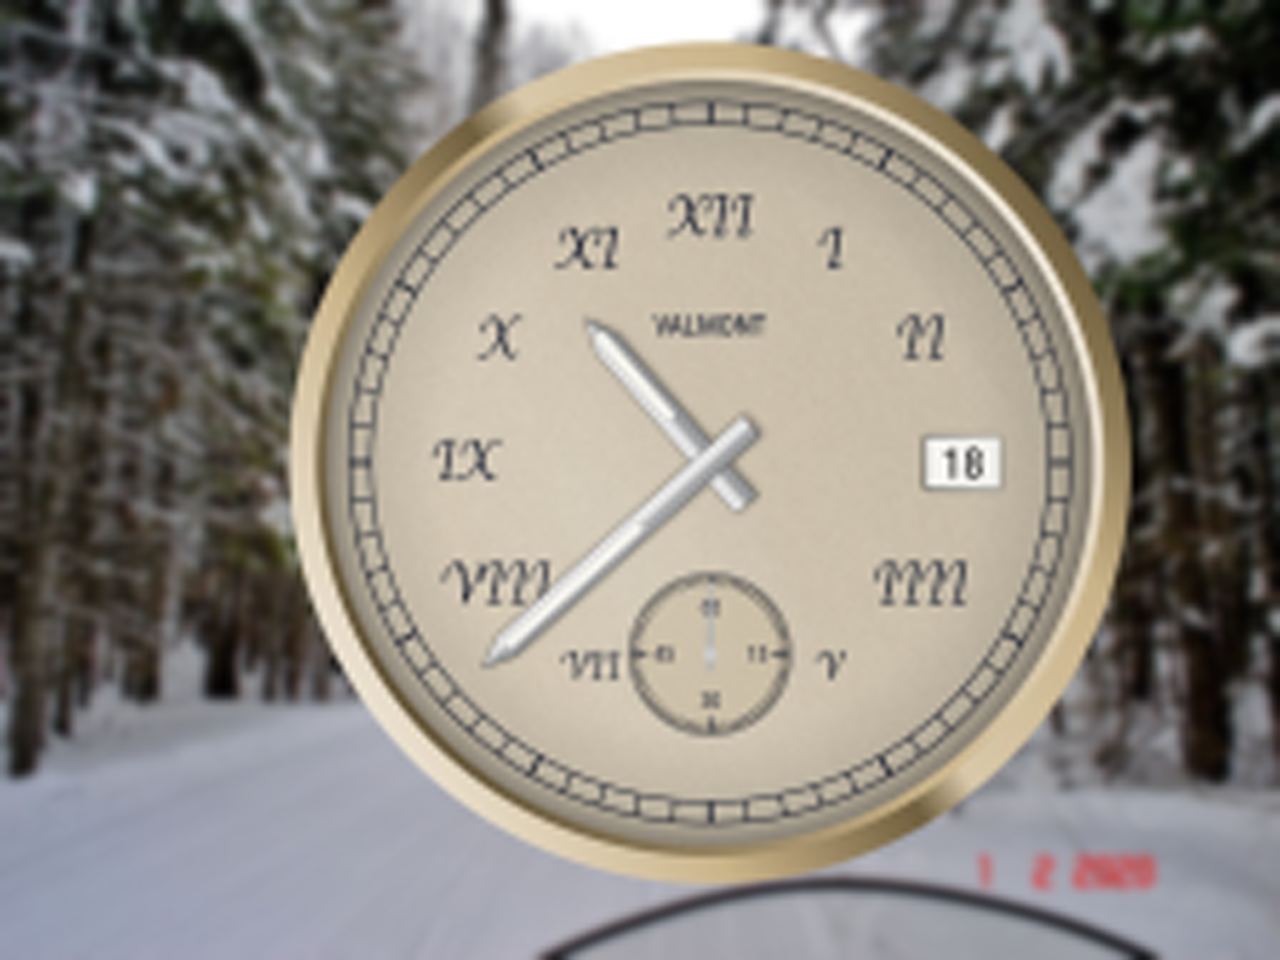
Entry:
h=10 m=38
